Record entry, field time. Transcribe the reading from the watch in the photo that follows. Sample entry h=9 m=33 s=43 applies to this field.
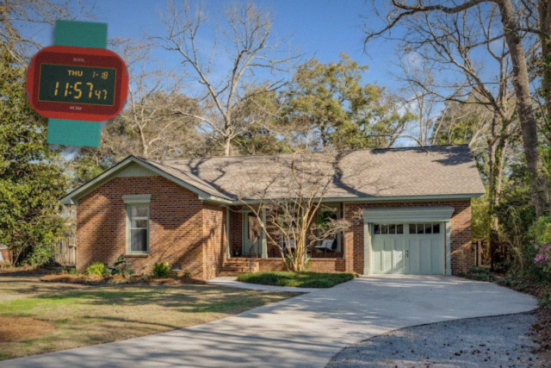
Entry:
h=11 m=57 s=47
